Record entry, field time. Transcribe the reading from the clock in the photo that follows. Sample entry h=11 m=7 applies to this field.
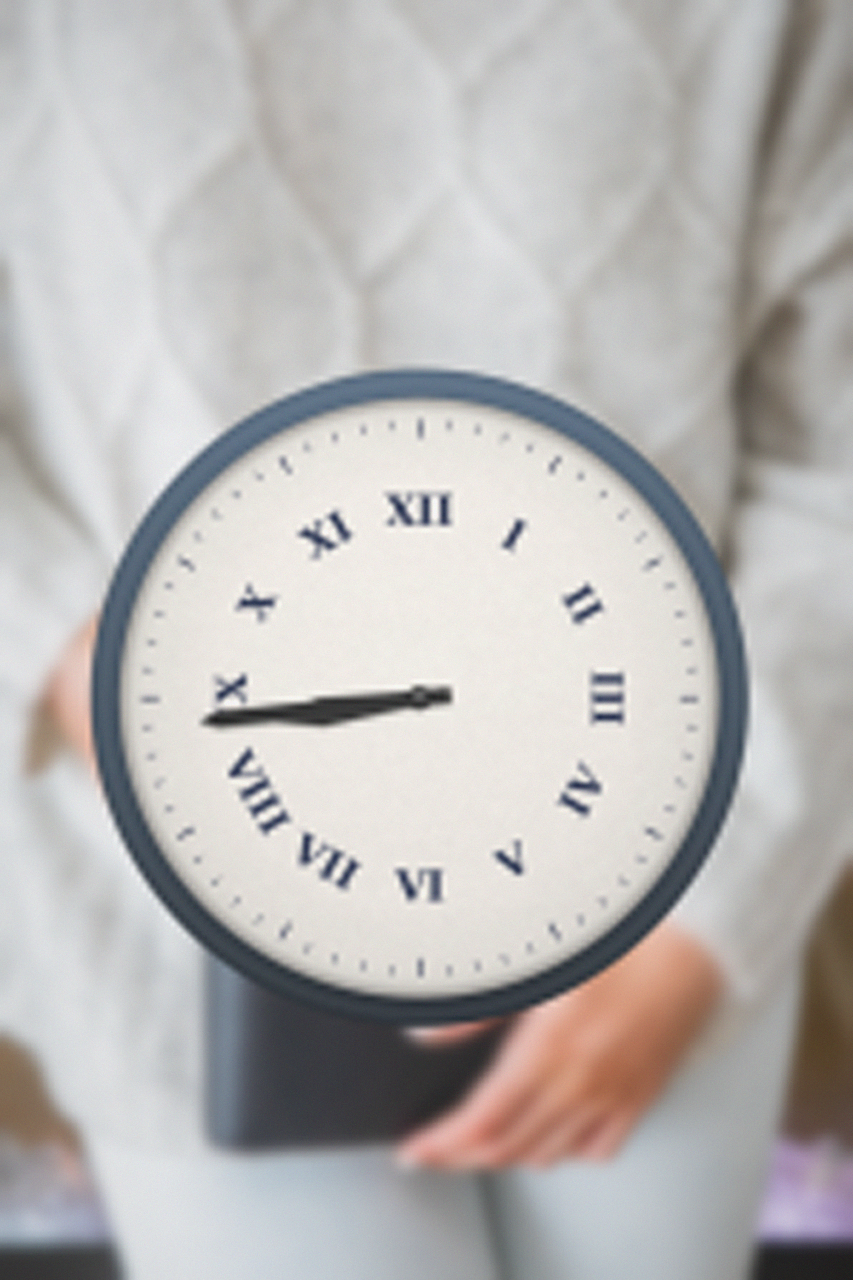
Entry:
h=8 m=44
